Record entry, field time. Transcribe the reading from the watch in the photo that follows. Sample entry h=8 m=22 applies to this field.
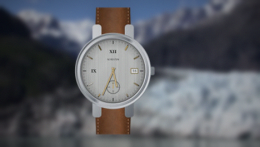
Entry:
h=5 m=34
